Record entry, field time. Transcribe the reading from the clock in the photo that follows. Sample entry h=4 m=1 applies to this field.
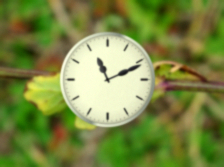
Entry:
h=11 m=11
